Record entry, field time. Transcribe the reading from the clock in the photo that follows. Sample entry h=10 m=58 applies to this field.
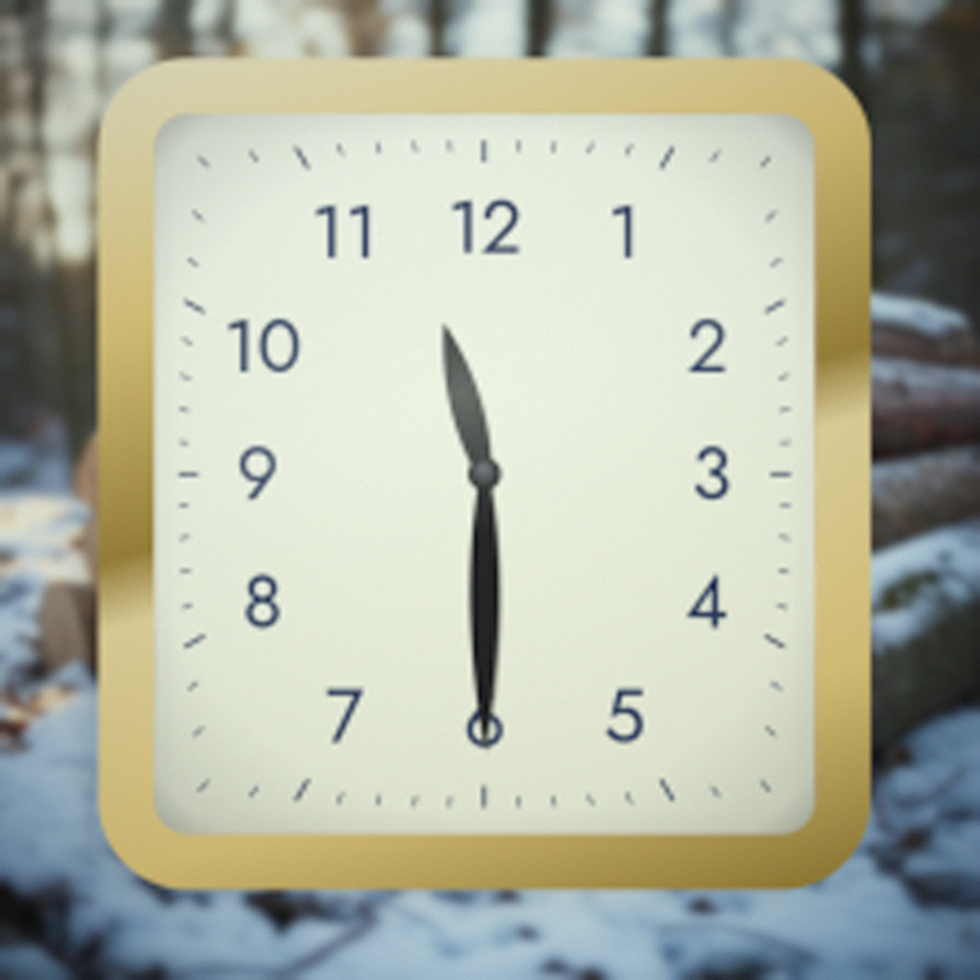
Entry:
h=11 m=30
